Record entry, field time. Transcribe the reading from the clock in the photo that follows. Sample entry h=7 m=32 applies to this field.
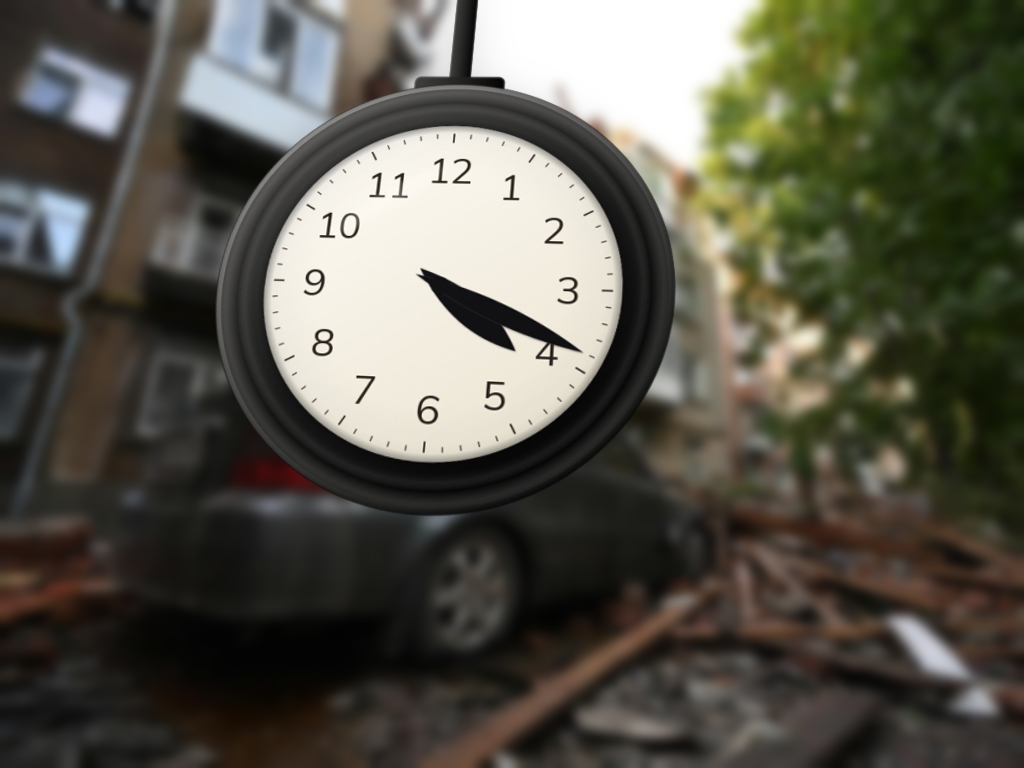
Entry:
h=4 m=19
